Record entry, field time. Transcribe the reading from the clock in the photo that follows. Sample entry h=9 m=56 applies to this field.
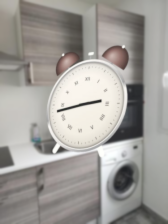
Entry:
h=2 m=43
